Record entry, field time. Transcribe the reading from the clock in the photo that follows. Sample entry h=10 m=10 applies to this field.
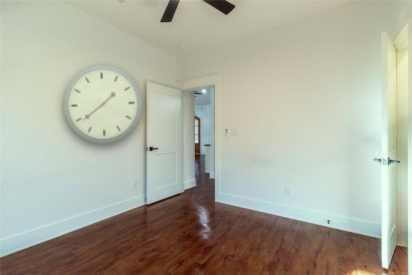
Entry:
h=1 m=39
